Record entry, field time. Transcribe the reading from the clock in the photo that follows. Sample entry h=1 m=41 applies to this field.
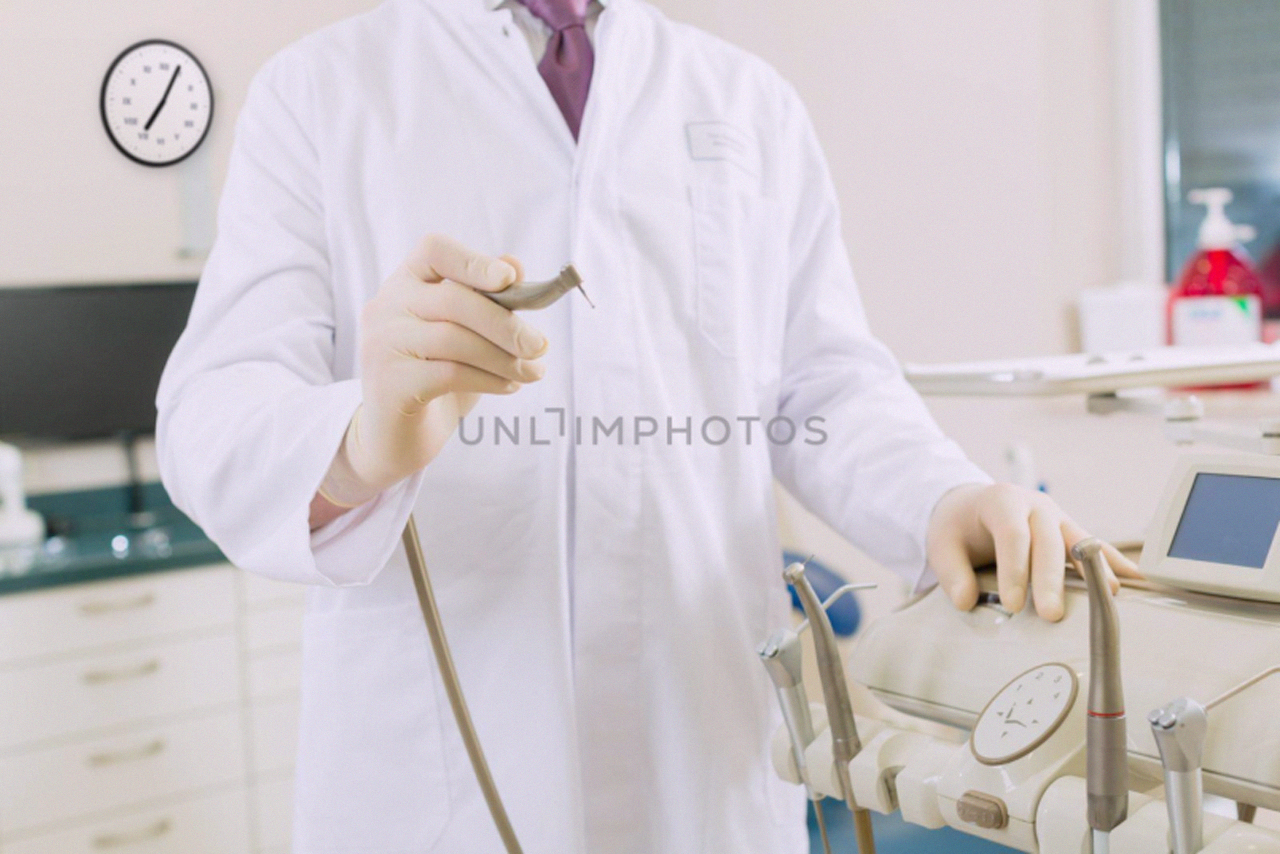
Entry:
h=7 m=4
